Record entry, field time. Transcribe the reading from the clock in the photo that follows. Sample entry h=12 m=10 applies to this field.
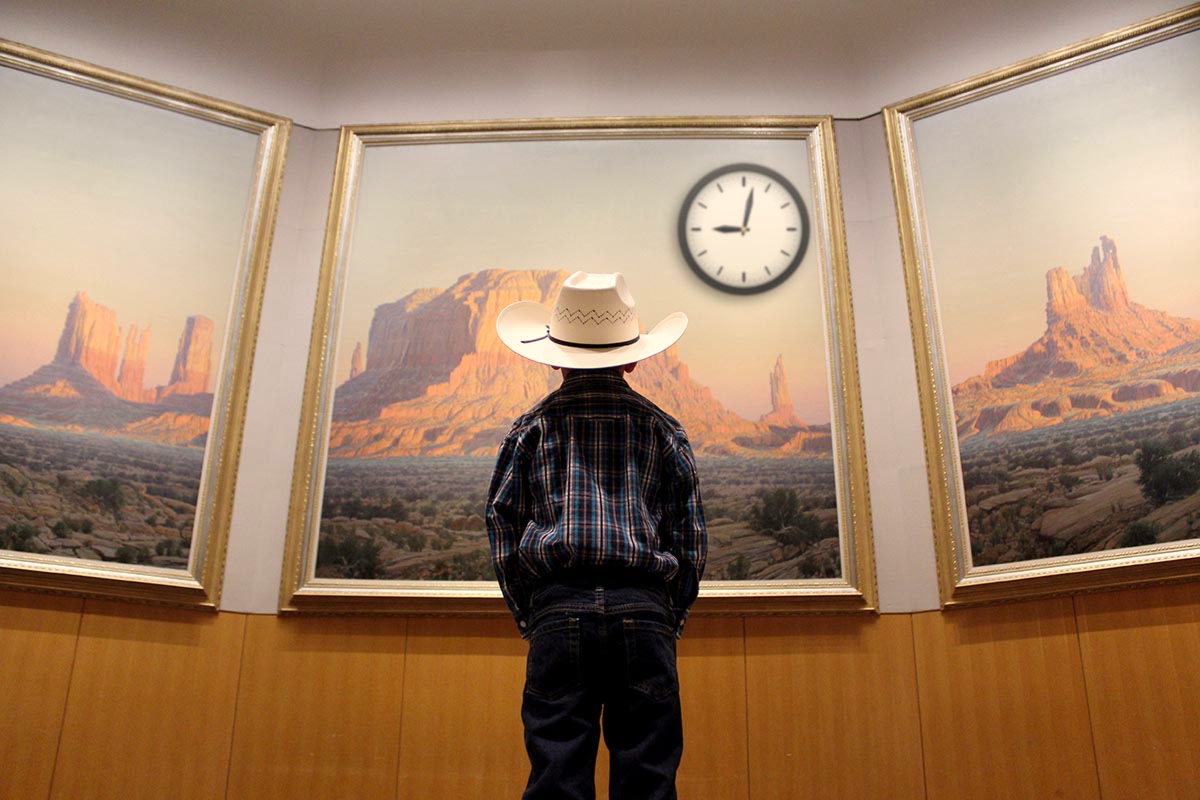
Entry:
h=9 m=2
